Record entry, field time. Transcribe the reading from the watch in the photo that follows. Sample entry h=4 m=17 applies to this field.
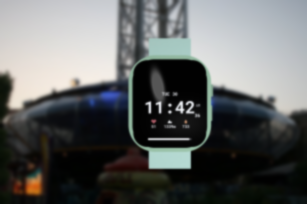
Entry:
h=11 m=42
